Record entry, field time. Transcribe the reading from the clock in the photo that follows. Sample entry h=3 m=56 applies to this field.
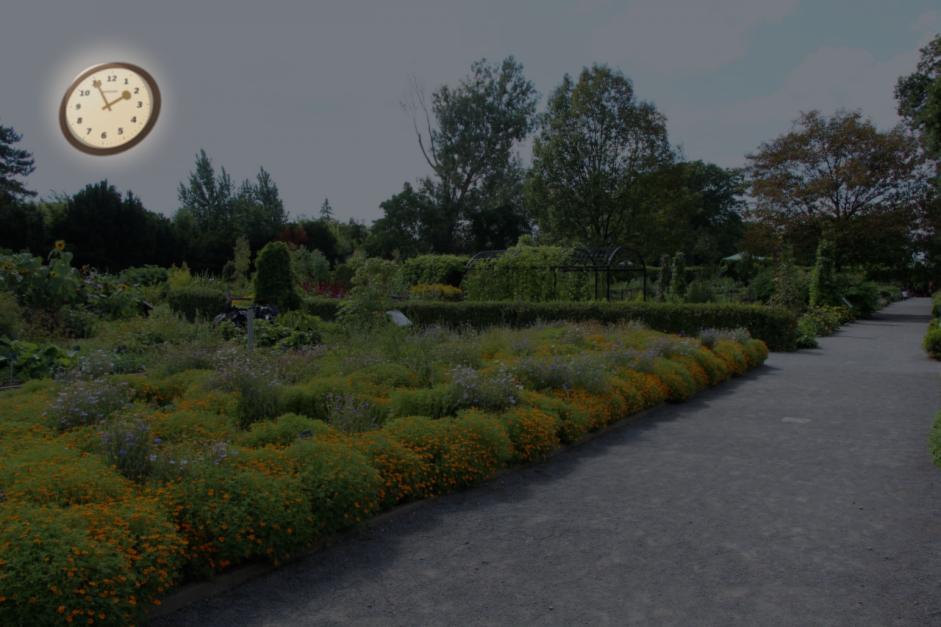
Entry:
h=1 m=55
